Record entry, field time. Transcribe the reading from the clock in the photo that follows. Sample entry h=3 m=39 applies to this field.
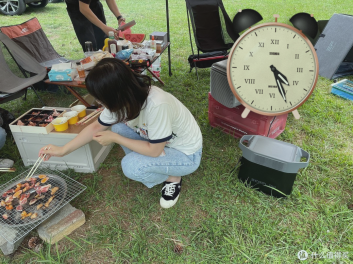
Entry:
h=4 m=26
